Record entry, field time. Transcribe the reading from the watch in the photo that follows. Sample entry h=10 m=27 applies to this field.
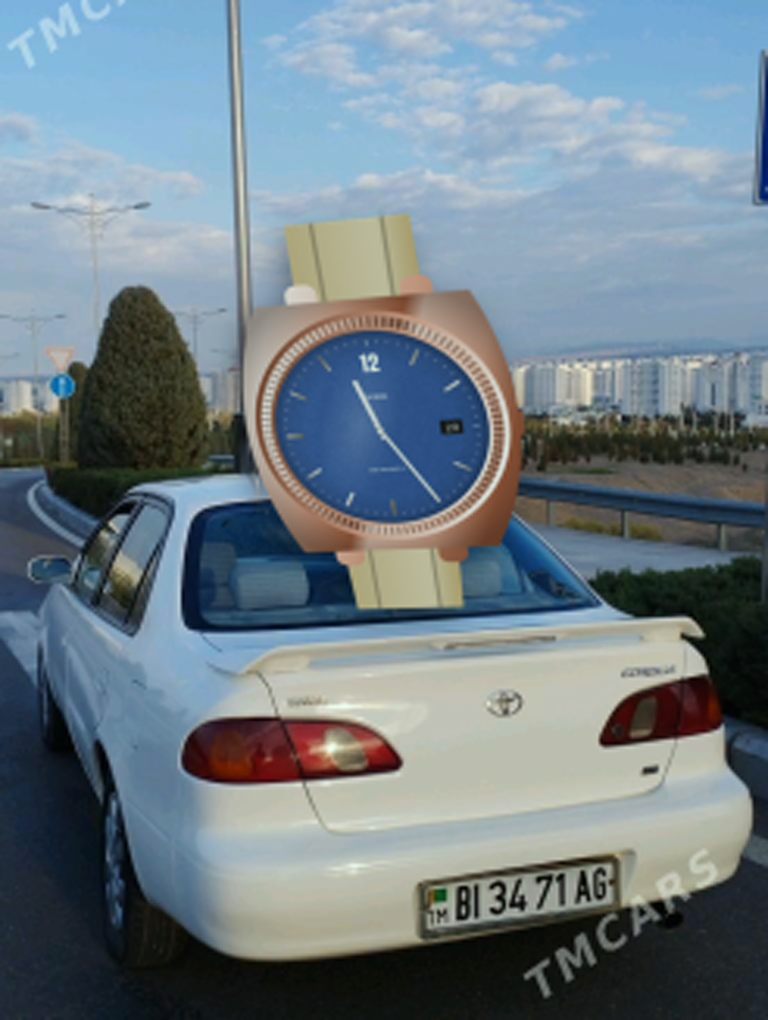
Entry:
h=11 m=25
